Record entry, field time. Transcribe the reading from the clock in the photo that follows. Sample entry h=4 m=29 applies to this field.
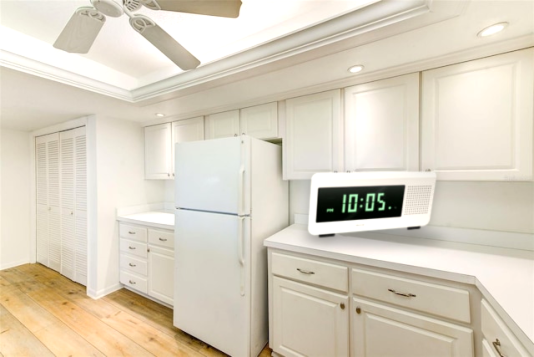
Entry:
h=10 m=5
